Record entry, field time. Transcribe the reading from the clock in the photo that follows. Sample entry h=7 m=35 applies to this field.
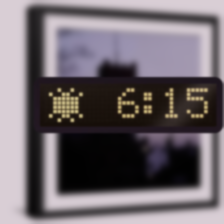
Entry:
h=6 m=15
